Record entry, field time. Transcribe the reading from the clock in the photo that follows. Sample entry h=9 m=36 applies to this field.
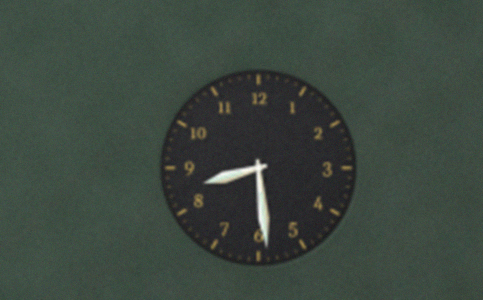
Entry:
h=8 m=29
